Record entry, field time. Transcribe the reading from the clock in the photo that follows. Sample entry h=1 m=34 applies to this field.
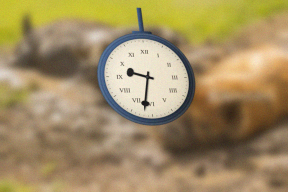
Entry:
h=9 m=32
